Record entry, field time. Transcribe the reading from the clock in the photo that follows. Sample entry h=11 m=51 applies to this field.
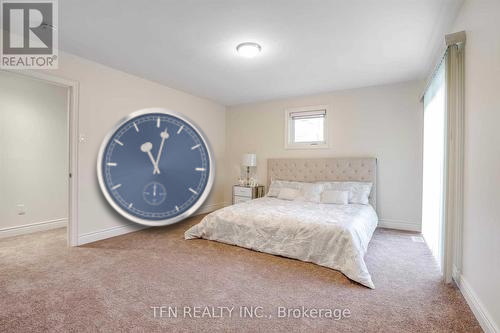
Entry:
h=11 m=2
